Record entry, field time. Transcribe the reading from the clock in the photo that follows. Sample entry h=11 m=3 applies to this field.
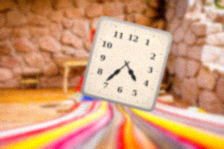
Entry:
h=4 m=36
